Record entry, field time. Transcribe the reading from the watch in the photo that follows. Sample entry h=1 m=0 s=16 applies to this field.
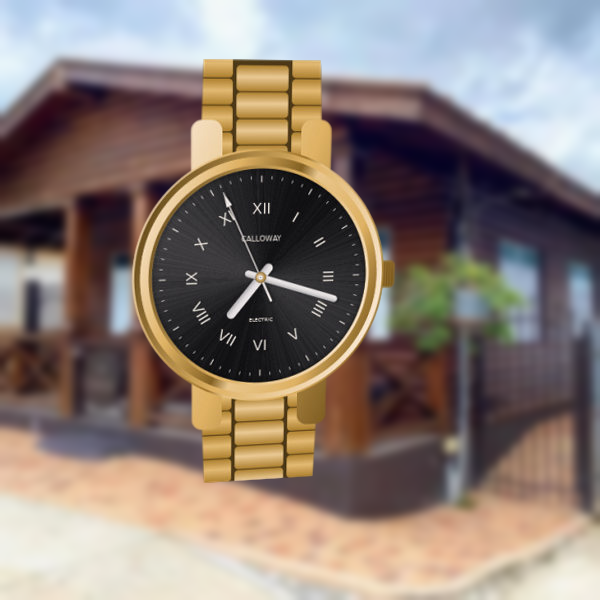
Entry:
h=7 m=17 s=56
